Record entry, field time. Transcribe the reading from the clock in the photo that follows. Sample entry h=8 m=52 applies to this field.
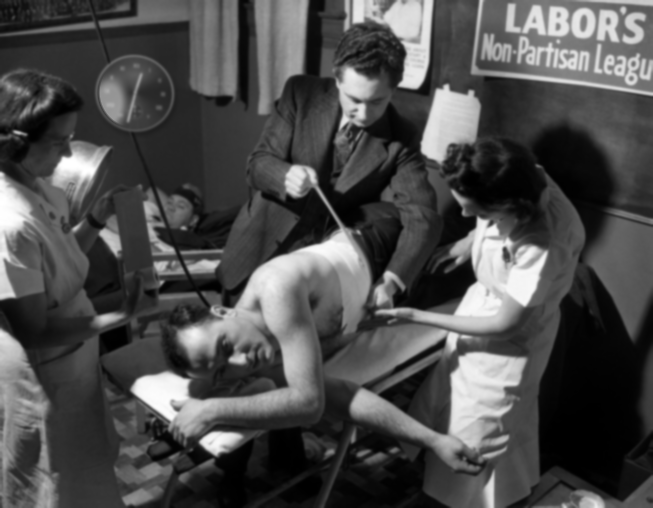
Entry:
h=12 m=32
